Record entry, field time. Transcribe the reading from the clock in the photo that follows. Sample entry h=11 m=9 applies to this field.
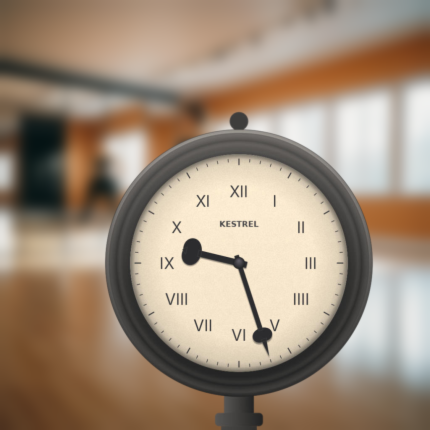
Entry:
h=9 m=27
